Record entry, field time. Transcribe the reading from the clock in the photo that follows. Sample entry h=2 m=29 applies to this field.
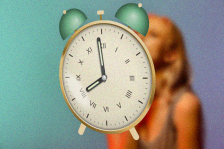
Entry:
h=7 m=59
